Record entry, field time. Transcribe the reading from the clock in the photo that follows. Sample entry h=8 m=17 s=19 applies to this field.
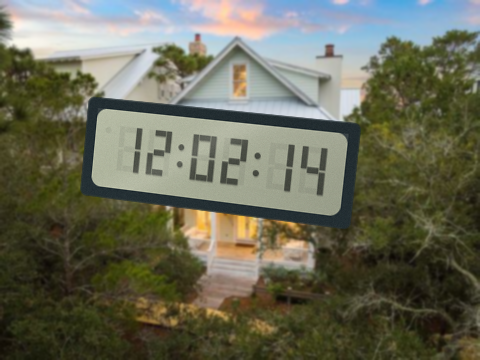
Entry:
h=12 m=2 s=14
